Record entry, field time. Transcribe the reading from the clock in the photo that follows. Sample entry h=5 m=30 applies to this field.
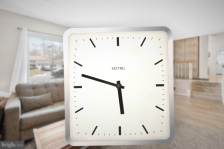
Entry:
h=5 m=48
